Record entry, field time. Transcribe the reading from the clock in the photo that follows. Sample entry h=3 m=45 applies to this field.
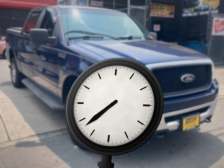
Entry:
h=7 m=38
